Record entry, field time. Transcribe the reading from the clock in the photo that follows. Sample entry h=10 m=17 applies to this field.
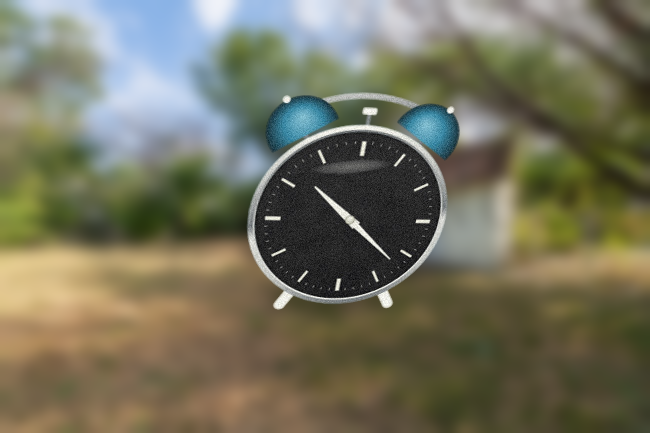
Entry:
h=10 m=22
